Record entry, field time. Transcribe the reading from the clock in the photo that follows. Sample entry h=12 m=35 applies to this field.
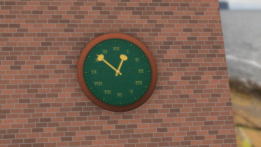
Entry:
h=12 m=52
